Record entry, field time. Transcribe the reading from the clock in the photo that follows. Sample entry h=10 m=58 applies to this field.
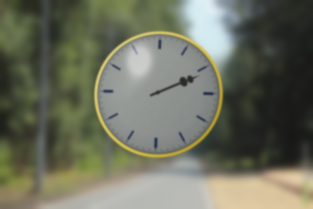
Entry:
h=2 m=11
